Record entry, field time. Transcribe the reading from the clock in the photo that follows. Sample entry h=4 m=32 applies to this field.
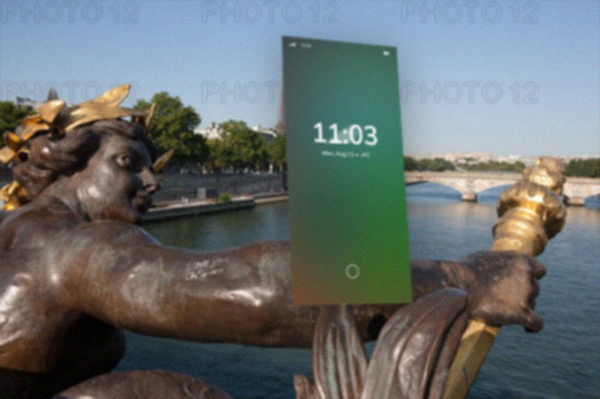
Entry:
h=11 m=3
